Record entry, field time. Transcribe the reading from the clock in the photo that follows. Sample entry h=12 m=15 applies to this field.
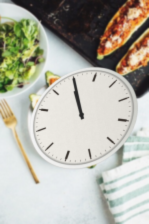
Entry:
h=10 m=55
